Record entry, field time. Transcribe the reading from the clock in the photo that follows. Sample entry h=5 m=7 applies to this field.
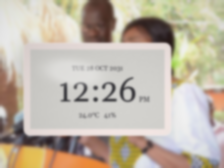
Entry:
h=12 m=26
